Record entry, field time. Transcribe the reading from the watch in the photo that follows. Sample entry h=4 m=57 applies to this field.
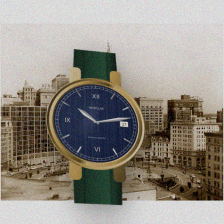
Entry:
h=10 m=13
